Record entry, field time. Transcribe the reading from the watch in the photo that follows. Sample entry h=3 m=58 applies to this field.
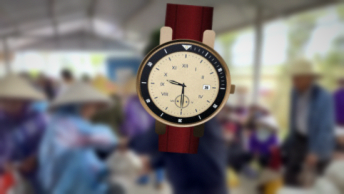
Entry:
h=9 m=30
